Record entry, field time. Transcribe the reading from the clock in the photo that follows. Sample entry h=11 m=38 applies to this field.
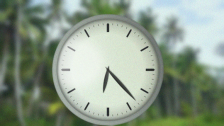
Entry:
h=6 m=23
